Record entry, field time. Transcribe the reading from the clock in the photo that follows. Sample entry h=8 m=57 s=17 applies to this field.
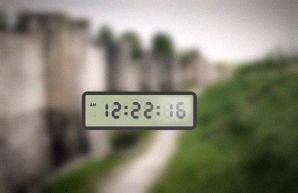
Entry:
h=12 m=22 s=16
